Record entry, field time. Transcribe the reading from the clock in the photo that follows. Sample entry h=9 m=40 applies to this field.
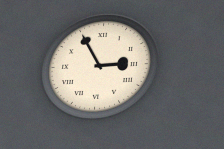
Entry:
h=2 m=55
